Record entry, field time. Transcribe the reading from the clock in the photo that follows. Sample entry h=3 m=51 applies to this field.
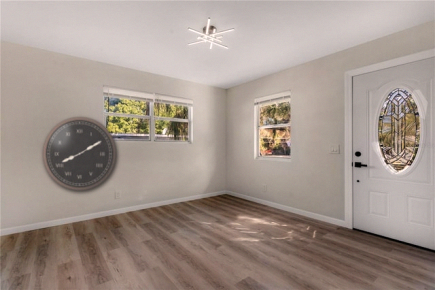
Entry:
h=8 m=10
